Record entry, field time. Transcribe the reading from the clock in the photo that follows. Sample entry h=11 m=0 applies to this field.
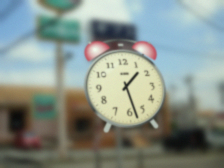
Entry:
h=1 m=28
